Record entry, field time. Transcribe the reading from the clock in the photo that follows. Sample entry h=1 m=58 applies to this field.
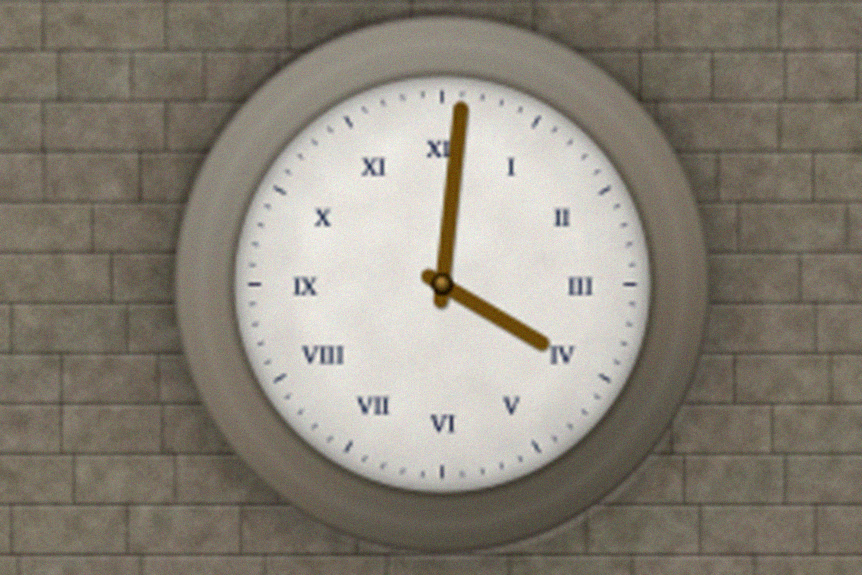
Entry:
h=4 m=1
